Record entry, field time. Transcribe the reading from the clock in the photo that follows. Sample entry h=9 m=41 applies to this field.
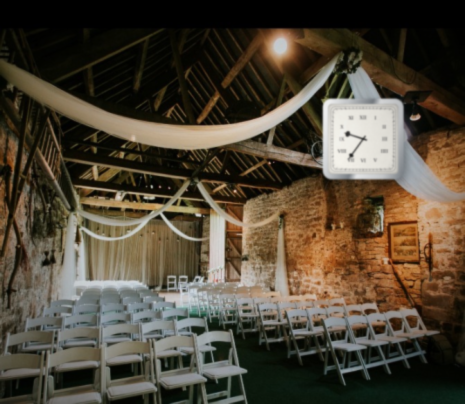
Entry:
h=9 m=36
